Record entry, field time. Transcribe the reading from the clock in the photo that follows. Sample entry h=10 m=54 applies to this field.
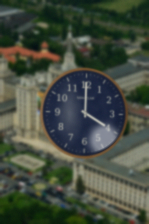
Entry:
h=4 m=0
